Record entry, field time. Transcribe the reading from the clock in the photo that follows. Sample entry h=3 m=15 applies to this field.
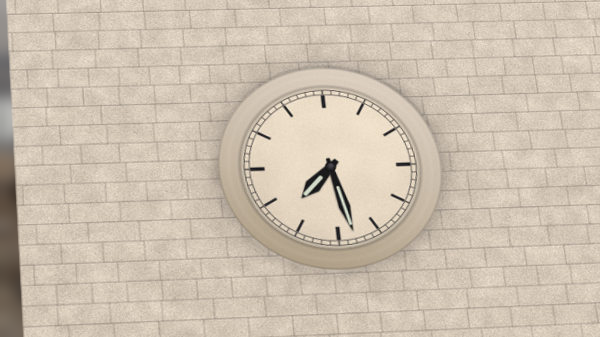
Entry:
h=7 m=28
